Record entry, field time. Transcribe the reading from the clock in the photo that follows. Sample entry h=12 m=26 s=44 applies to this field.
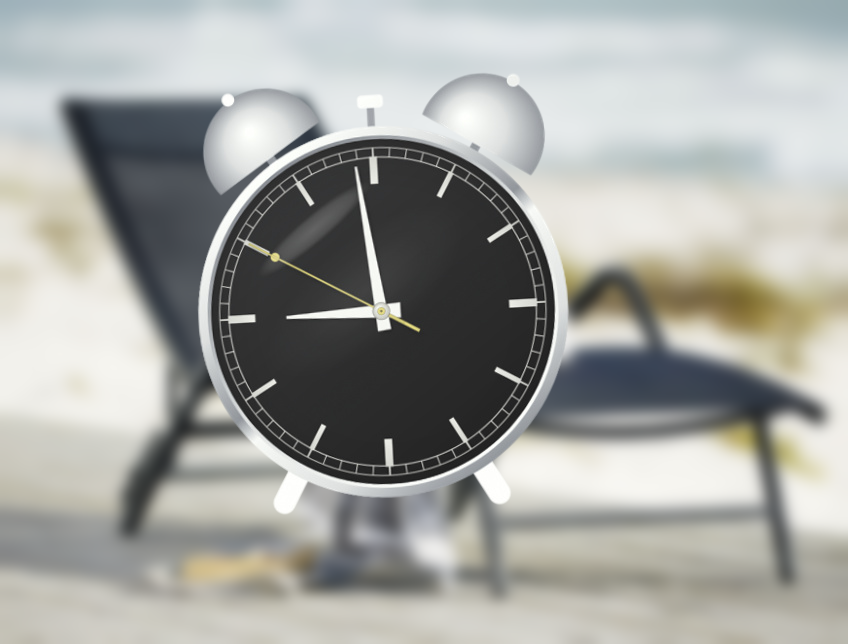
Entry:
h=8 m=58 s=50
